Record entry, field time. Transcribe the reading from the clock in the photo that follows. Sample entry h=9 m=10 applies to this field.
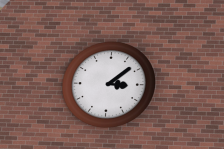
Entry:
h=3 m=8
